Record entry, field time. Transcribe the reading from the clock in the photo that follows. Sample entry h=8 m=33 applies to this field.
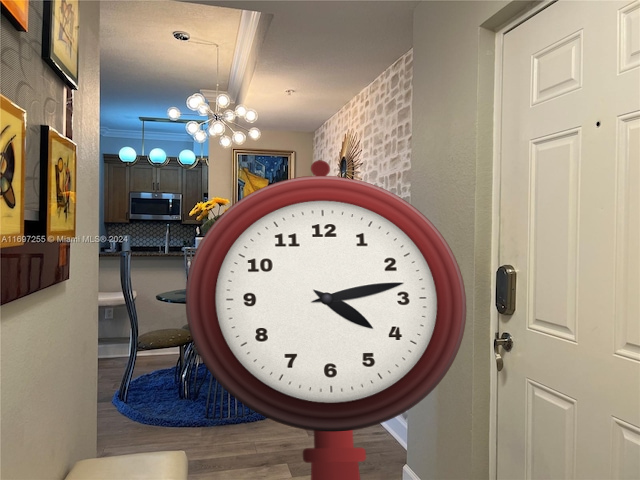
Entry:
h=4 m=13
